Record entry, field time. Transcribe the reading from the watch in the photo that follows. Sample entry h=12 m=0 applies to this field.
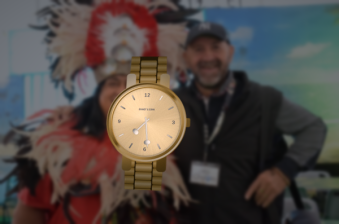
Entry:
h=7 m=29
